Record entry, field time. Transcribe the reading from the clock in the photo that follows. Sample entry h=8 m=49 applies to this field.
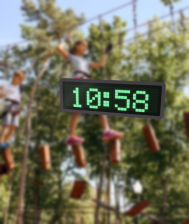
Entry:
h=10 m=58
